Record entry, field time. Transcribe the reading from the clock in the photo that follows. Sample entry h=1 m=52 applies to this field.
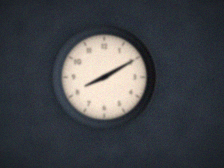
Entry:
h=8 m=10
